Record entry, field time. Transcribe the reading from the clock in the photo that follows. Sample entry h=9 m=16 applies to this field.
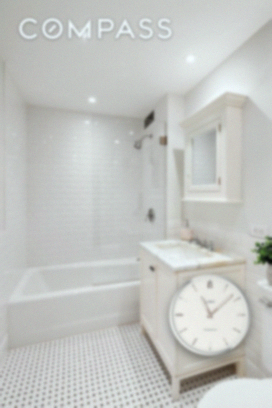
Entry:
h=11 m=8
